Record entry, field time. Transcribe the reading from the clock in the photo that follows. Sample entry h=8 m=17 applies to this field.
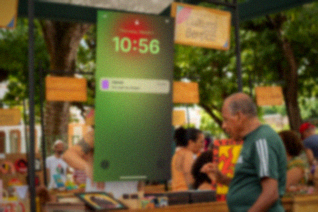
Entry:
h=10 m=56
